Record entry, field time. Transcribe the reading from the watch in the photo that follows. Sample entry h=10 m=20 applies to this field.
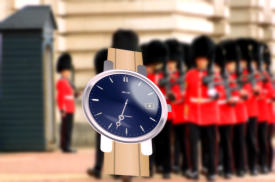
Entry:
h=6 m=33
